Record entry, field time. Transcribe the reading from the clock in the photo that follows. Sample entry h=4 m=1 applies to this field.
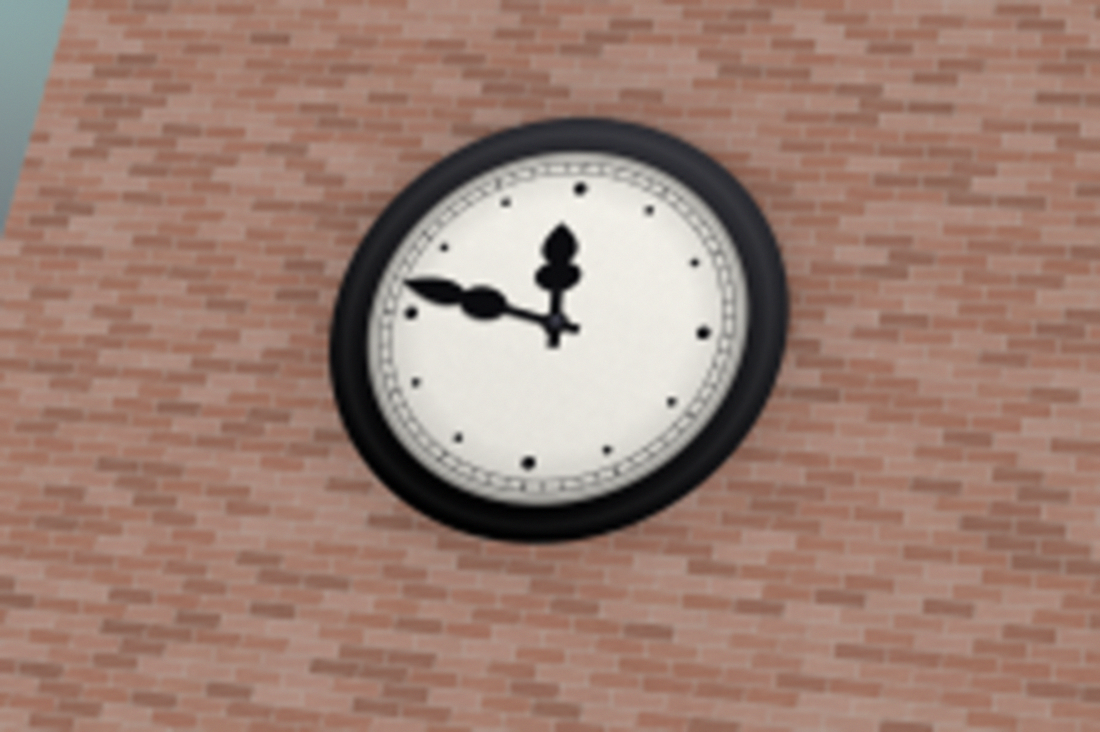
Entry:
h=11 m=47
